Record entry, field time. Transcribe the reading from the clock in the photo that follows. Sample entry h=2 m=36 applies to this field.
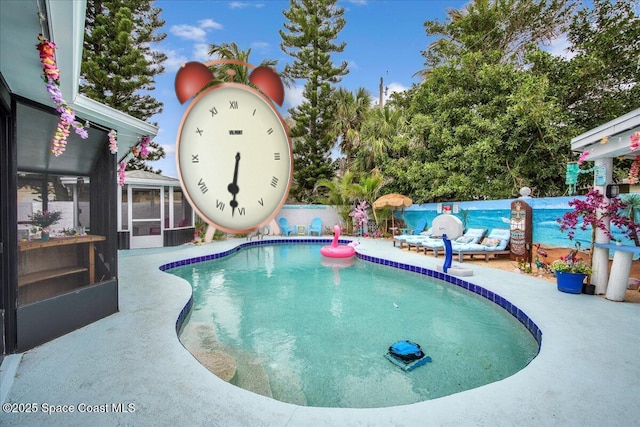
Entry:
h=6 m=32
